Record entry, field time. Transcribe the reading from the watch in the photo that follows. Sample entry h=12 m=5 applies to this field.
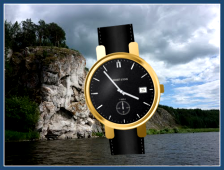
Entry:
h=3 m=54
